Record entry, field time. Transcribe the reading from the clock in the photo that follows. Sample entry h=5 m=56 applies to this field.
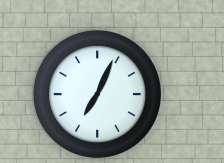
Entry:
h=7 m=4
